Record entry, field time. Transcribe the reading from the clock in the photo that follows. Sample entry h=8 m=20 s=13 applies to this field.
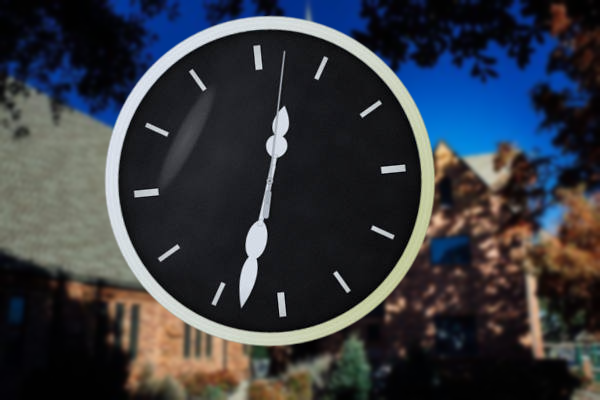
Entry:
h=12 m=33 s=2
